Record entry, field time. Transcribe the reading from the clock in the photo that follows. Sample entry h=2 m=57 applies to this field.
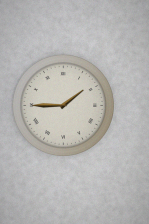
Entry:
h=1 m=45
